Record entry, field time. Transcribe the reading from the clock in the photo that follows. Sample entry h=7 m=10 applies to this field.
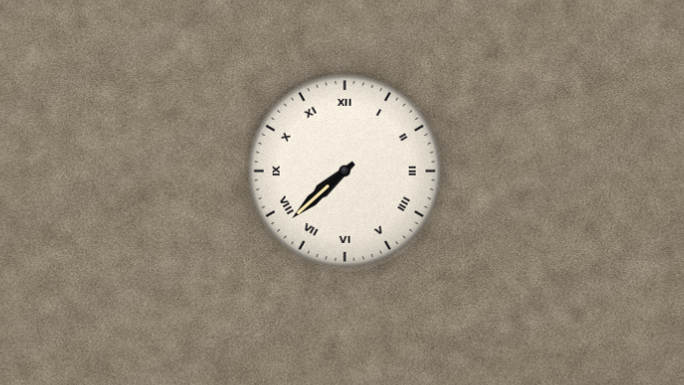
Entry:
h=7 m=38
